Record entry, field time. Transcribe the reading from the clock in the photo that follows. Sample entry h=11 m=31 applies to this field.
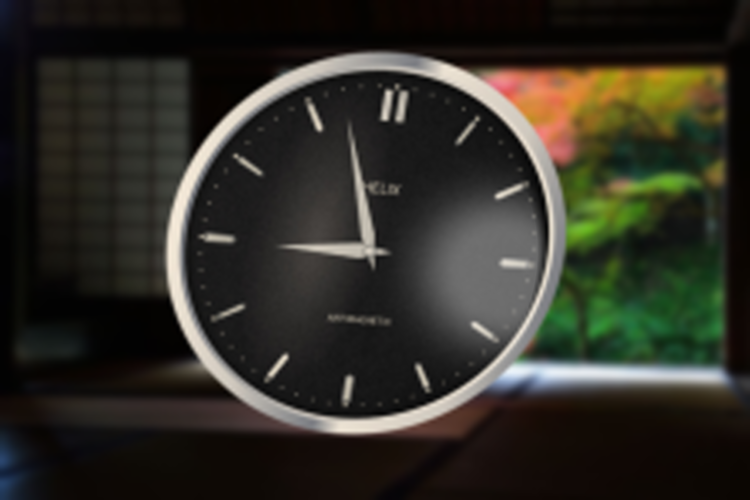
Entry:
h=8 m=57
